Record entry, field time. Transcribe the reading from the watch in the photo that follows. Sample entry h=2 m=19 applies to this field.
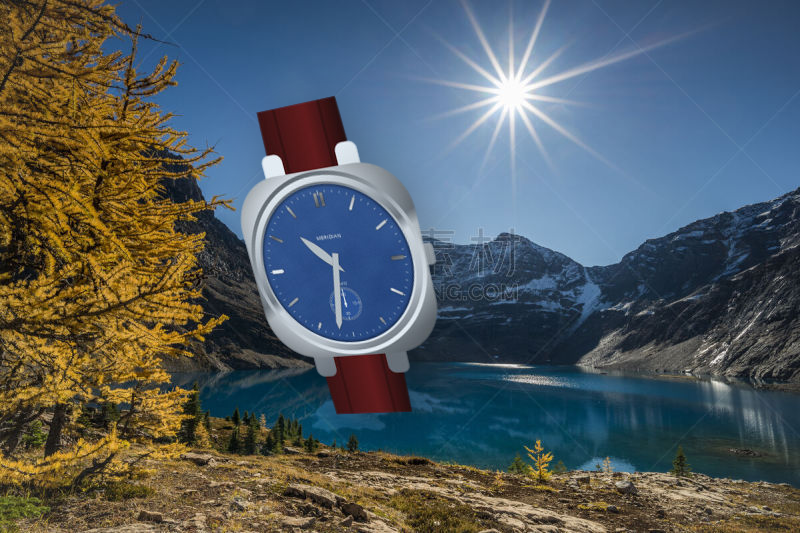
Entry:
h=10 m=32
